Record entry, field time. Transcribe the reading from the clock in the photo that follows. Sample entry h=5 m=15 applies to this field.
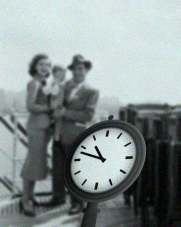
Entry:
h=10 m=48
